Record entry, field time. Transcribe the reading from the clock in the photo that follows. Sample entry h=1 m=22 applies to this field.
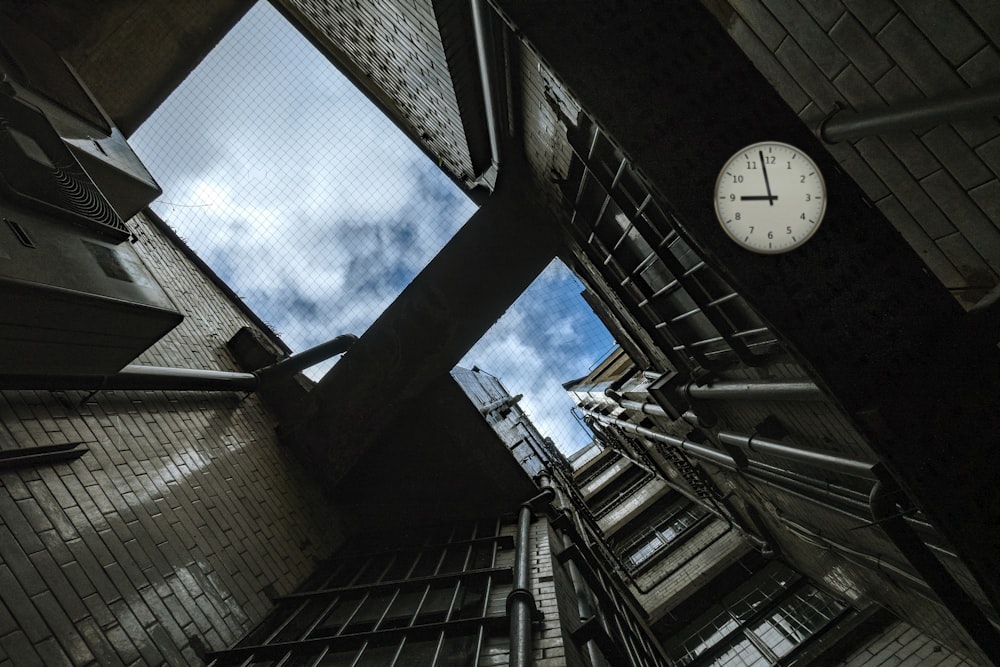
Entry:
h=8 m=58
